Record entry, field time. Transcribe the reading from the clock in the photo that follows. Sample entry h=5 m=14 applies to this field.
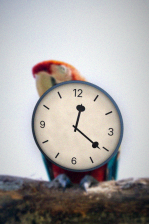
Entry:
h=12 m=21
